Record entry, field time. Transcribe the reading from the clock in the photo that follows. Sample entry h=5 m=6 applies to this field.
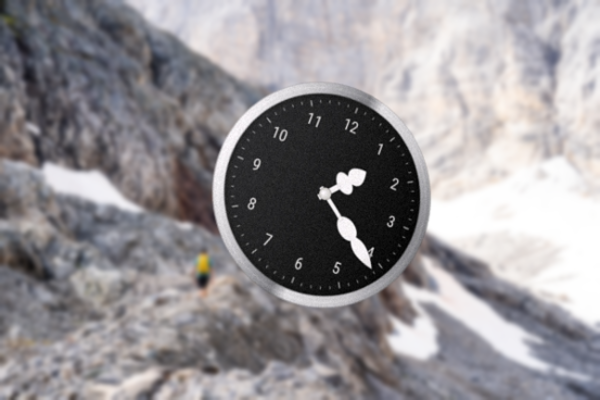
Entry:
h=1 m=21
